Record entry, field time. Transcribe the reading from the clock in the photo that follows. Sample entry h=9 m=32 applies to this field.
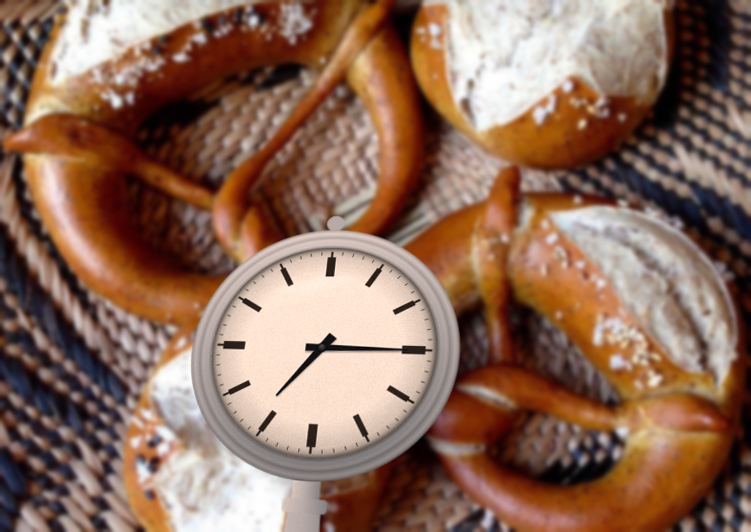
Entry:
h=7 m=15
